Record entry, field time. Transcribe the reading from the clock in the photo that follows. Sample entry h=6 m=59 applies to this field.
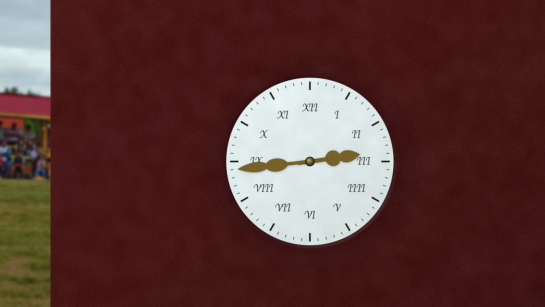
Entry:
h=2 m=44
